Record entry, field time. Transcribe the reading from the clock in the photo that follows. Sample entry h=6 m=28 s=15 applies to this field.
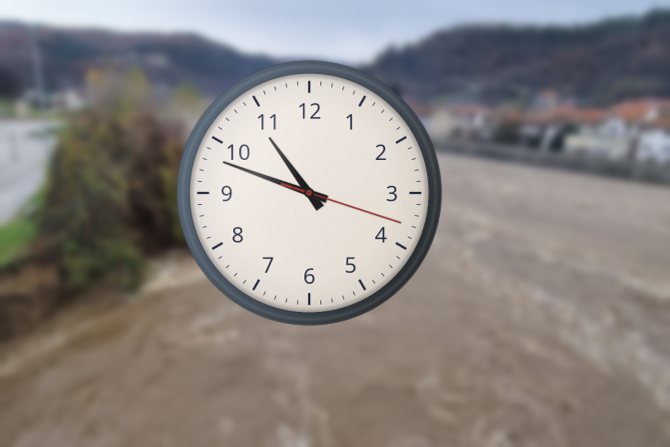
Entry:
h=10 m=48 s=18
